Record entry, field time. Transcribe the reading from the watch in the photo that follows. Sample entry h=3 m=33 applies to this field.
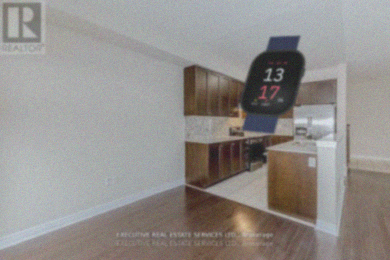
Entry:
h=13 m=17
